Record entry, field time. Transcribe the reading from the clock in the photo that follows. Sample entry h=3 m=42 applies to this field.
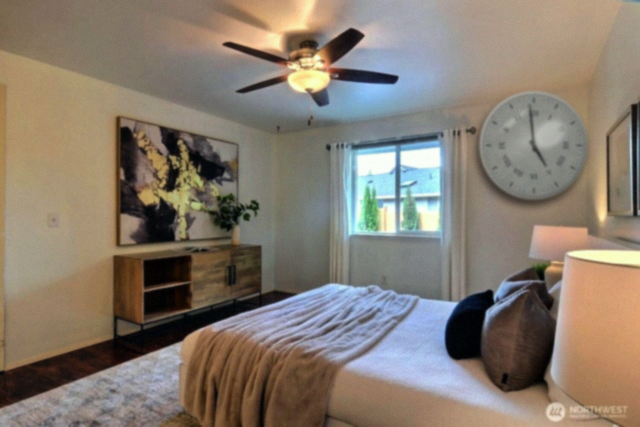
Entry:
h=4 m=59
